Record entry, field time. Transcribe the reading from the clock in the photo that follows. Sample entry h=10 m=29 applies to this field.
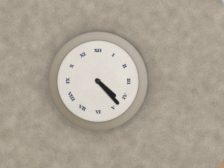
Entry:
h=4 m=23
